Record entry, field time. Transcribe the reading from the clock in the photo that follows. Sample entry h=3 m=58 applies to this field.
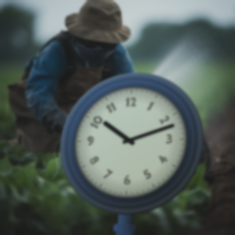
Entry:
h=10 m=12
